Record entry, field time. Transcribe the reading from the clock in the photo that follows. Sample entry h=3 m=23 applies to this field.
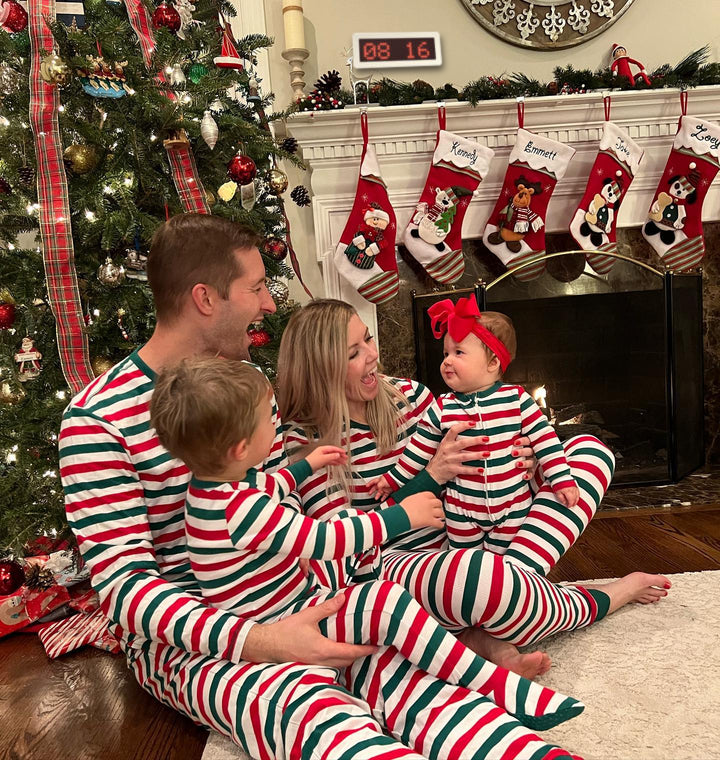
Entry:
h=8 m=16
